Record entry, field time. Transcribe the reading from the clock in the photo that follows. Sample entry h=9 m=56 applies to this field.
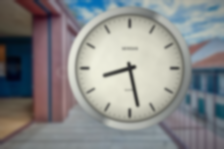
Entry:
h=8 m=28
